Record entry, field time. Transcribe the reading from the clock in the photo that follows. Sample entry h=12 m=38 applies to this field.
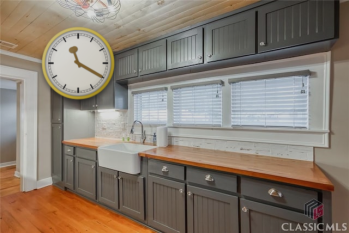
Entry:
h=11 m=20
